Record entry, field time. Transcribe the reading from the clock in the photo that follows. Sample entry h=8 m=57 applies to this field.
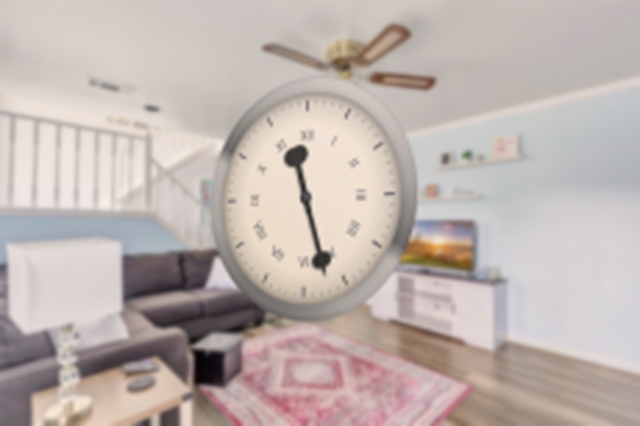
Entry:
h=11 m=27
